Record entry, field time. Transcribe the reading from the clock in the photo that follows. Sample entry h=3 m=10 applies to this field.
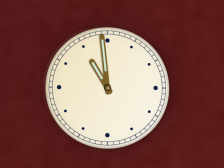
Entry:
h=10 m=59
